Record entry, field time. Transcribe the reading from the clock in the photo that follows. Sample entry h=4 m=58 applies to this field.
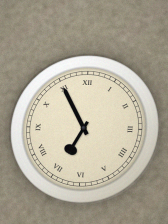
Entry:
h=6 m=55
